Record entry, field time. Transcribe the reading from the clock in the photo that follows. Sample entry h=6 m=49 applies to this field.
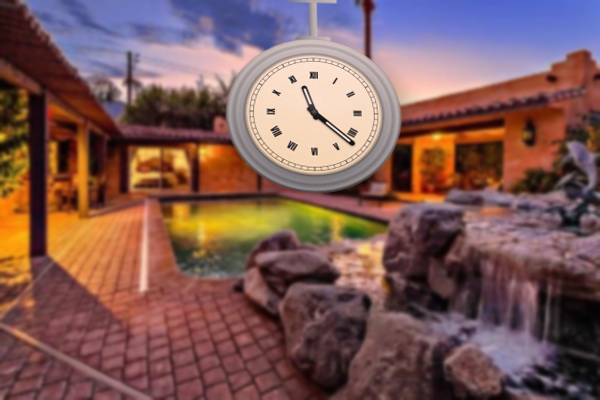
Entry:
h=11 m=22
